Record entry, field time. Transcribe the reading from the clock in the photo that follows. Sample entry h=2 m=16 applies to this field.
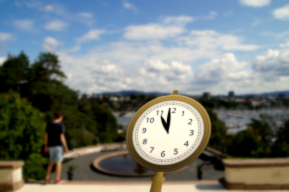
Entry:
h=10 m=59
